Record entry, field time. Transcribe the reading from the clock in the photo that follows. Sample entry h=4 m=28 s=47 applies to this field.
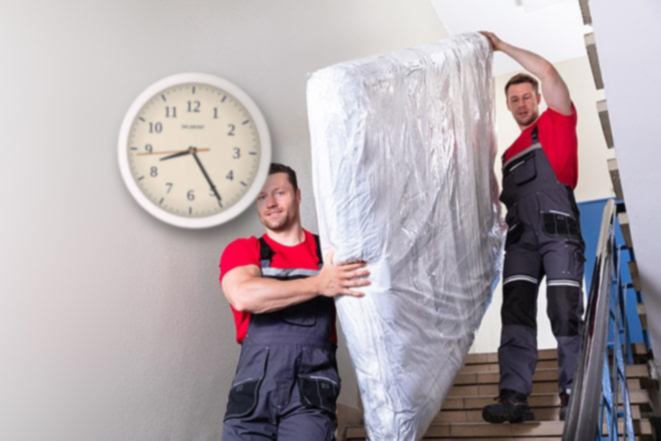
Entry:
h=8 m=24 s=44
